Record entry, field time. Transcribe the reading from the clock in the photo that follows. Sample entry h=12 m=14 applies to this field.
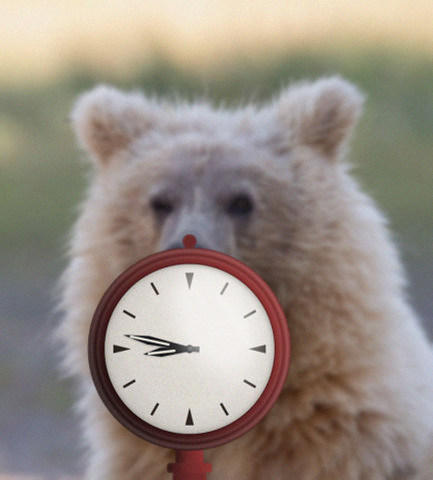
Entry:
h=8 m=47
